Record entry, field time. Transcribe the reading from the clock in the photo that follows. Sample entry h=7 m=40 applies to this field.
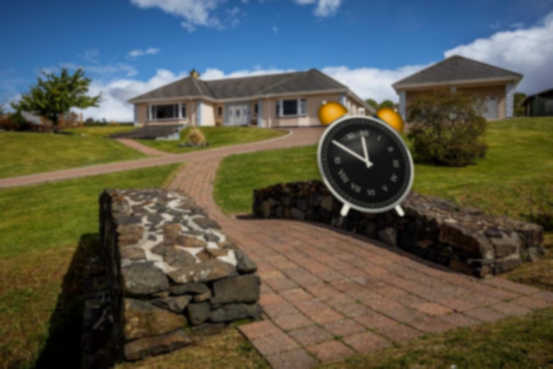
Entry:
h=11 m=50
